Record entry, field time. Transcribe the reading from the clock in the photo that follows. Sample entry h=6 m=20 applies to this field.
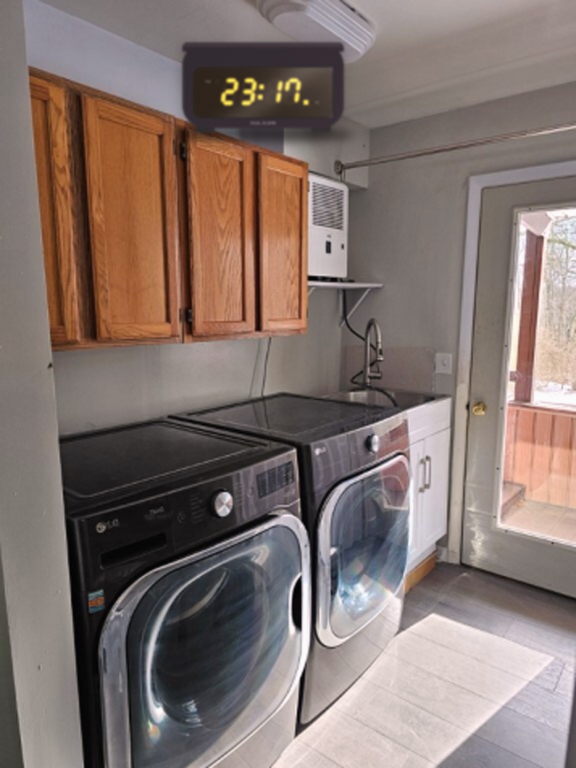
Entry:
h=23 m=17
